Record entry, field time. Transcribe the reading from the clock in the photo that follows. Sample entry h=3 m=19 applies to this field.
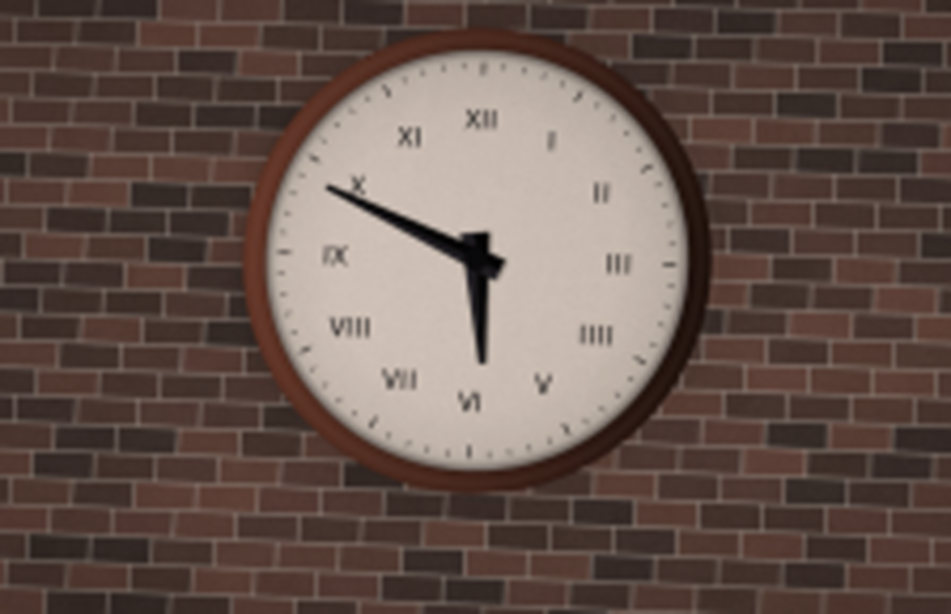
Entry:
h=5 m=49
